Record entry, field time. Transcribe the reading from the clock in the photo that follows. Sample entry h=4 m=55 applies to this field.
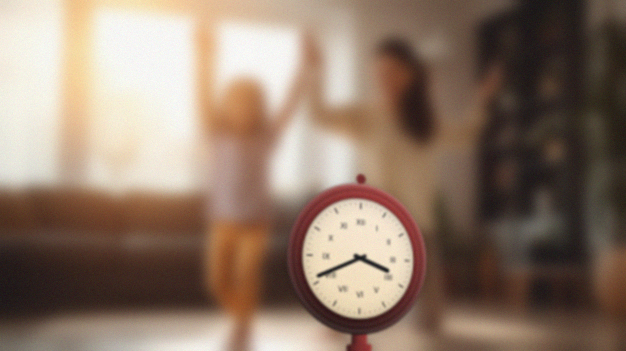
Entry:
h=3 m=41
